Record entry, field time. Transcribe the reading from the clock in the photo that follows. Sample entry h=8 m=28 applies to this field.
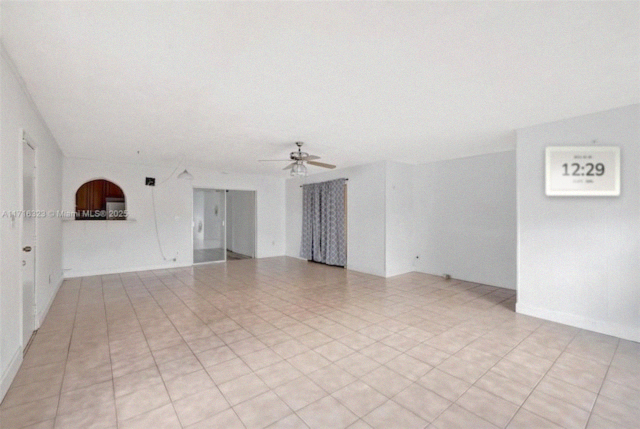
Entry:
h=12 m=29
